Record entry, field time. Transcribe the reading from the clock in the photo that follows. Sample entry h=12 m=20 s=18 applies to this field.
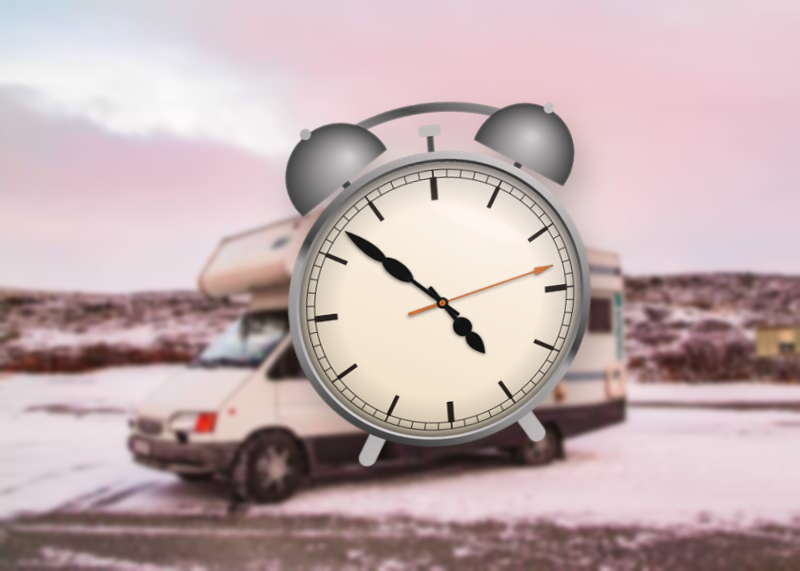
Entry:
h=4 m=52 s=13
